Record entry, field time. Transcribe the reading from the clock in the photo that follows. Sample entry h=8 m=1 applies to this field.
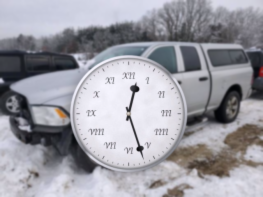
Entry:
h=12 m=27
